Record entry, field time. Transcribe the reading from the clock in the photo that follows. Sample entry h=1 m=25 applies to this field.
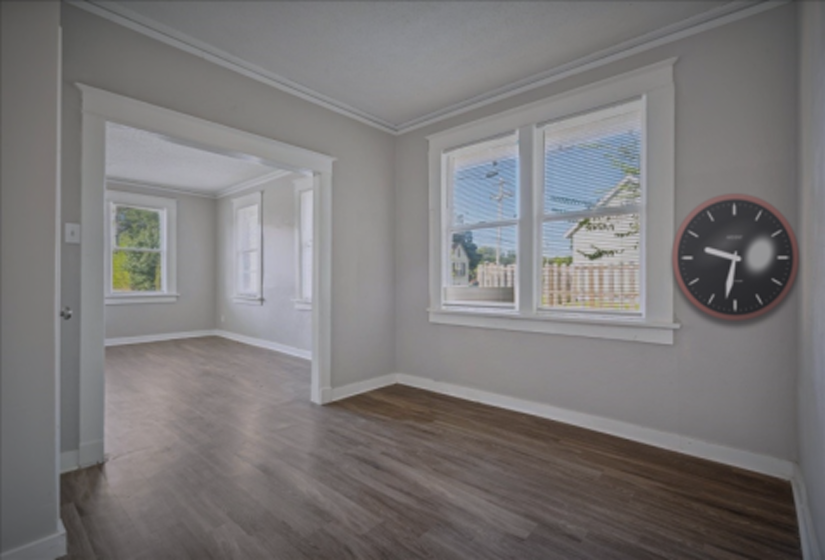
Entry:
h=9 m=32
